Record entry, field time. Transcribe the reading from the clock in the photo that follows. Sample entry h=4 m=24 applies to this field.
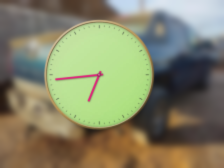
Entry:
h=6 m=44
